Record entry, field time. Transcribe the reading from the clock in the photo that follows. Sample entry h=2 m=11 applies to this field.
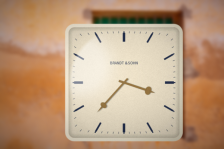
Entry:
h=3 m=37
